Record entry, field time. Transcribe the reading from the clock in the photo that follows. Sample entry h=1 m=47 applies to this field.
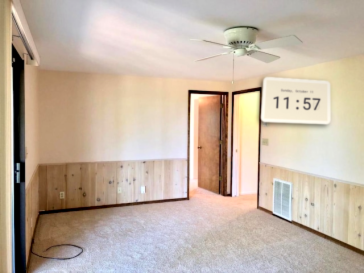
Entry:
h=11 m=57
